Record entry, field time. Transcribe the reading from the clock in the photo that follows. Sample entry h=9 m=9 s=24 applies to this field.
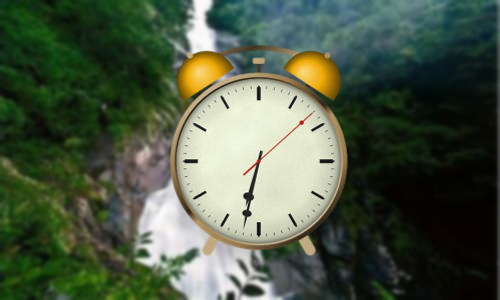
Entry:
h=6 m=32 s=8
